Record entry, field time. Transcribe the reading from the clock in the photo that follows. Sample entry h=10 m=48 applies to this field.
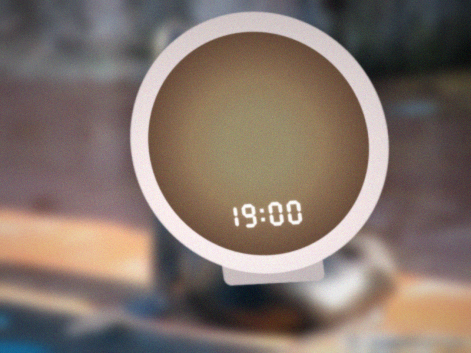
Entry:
h=19 m=0
